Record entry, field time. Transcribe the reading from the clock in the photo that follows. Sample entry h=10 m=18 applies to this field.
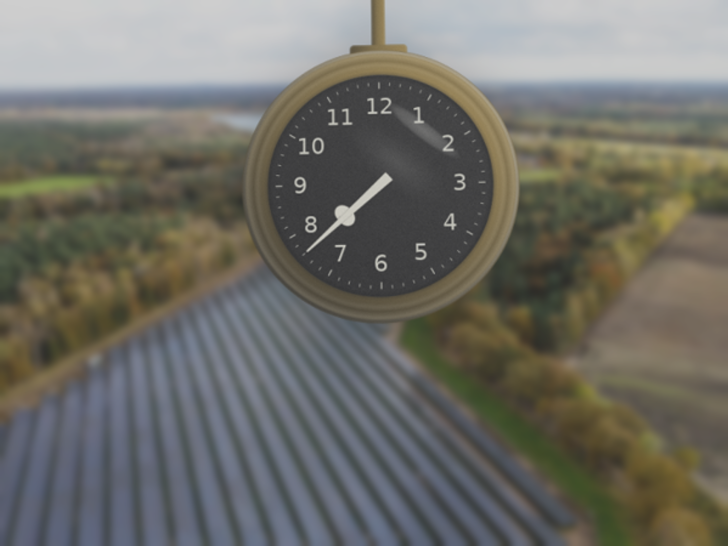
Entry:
h=7 m=38
